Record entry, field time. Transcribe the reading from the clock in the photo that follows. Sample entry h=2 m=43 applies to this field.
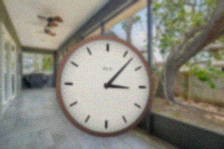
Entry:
h=3 m=7
